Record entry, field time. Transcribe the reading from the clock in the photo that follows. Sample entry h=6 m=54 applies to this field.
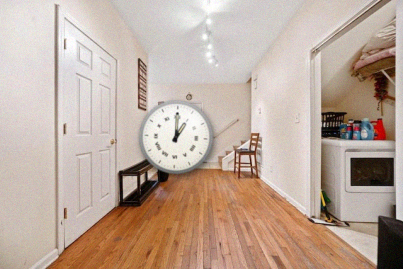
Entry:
h=1 m=0
